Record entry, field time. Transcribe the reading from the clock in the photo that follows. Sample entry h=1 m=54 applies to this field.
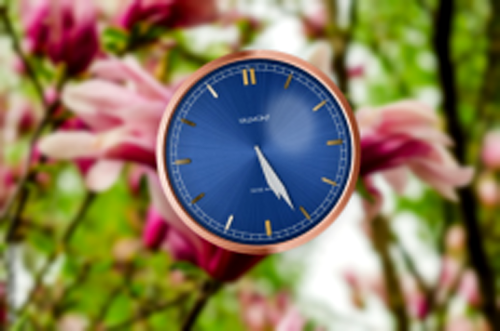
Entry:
h=5 m=26
